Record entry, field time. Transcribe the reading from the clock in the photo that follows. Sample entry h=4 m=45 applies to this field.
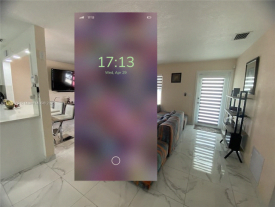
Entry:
h=17 m=13
